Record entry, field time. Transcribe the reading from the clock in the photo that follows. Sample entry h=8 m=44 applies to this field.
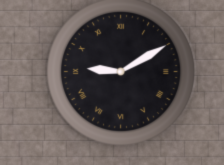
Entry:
h=9 m=10
